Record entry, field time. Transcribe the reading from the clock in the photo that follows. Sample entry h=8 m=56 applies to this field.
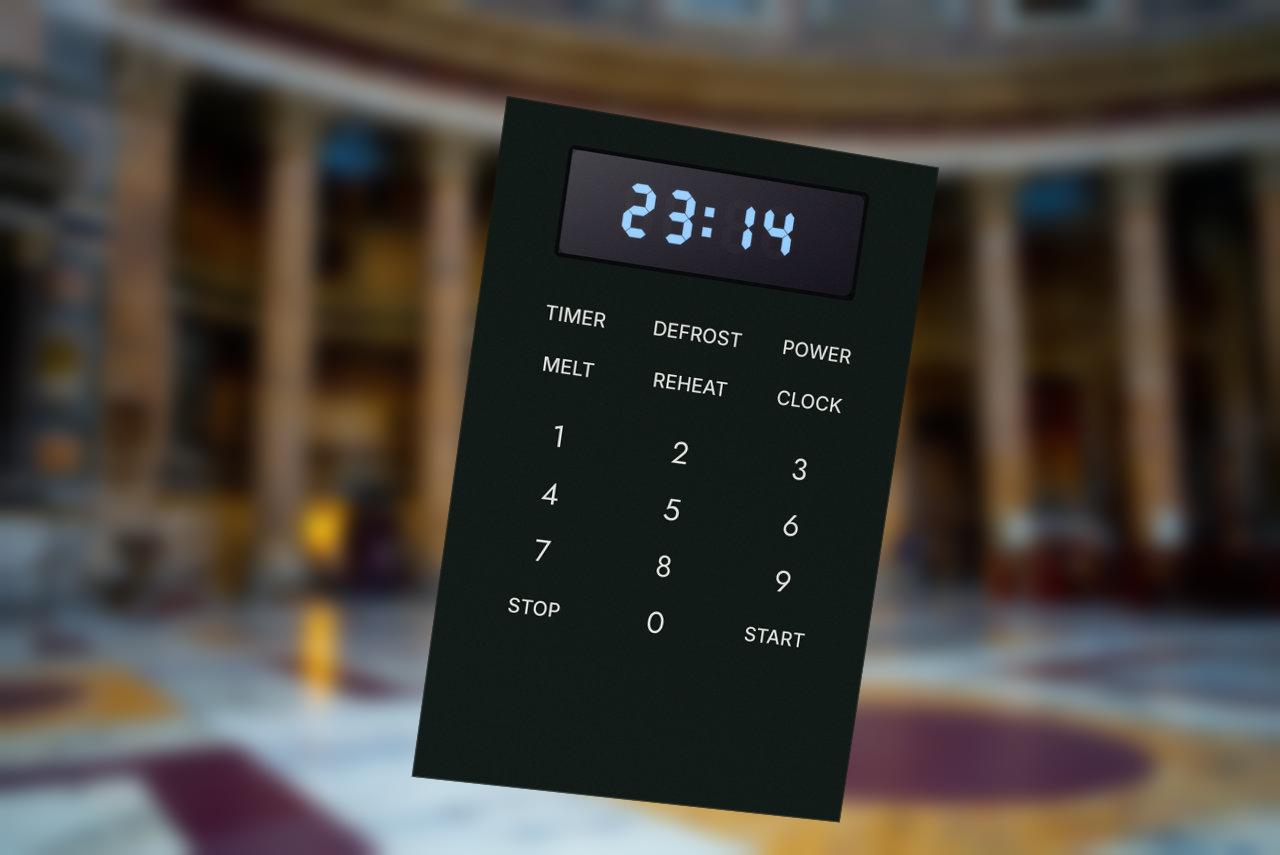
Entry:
h=23 m=14
